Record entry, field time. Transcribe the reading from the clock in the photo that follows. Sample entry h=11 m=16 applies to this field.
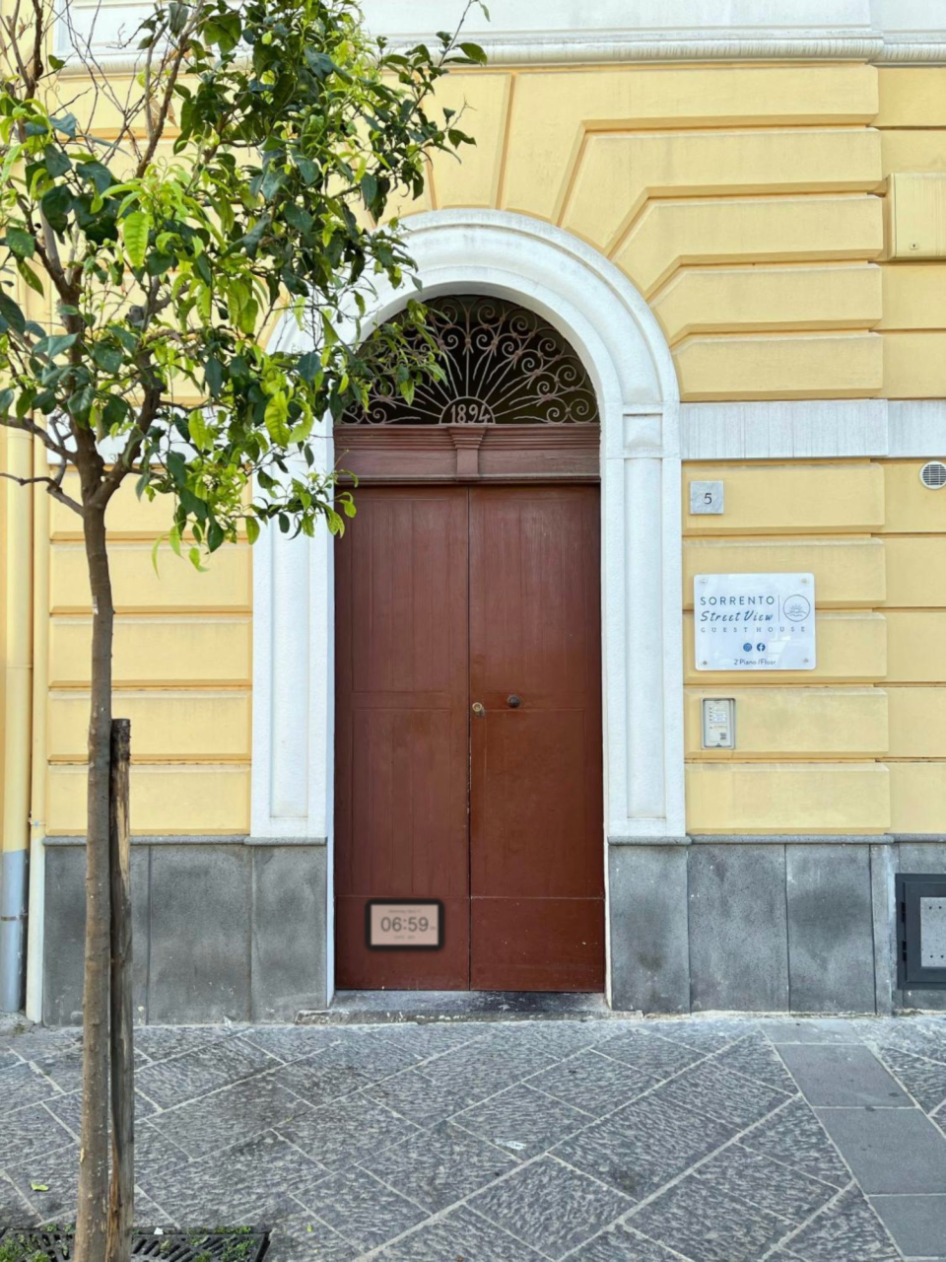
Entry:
h=6 m=59
